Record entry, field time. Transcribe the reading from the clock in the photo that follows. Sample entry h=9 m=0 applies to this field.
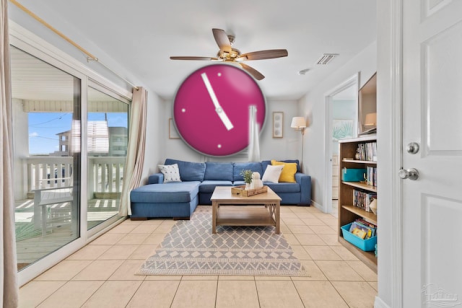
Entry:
h=4 m=56
